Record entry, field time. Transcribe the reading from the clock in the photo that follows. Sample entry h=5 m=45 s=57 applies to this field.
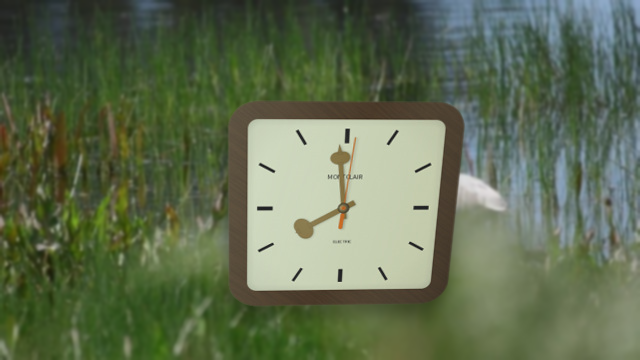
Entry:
h=7 m=59 s=1
